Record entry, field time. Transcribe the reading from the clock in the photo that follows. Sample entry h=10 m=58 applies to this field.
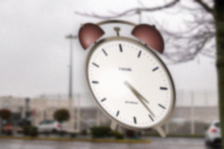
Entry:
h=4 m=24
